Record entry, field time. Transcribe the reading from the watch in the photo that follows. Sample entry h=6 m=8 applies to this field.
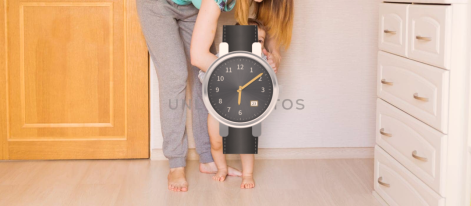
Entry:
h=6 m=9
